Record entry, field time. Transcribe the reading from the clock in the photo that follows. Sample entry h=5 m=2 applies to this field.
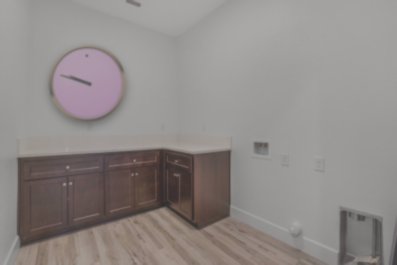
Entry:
h=9 m=48
